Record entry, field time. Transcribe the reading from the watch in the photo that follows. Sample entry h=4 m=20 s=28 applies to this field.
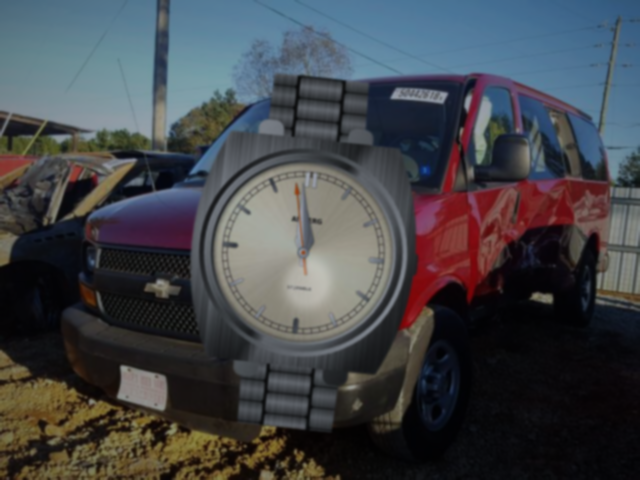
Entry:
h=11 m=58 s=58
